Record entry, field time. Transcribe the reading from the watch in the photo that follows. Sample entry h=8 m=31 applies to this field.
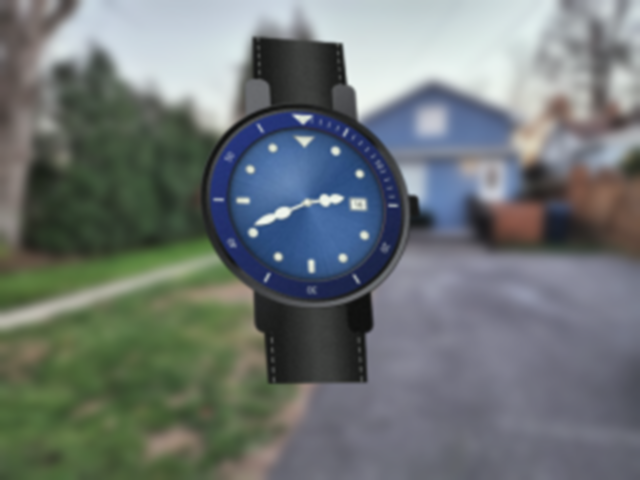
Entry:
h=2 m=41
